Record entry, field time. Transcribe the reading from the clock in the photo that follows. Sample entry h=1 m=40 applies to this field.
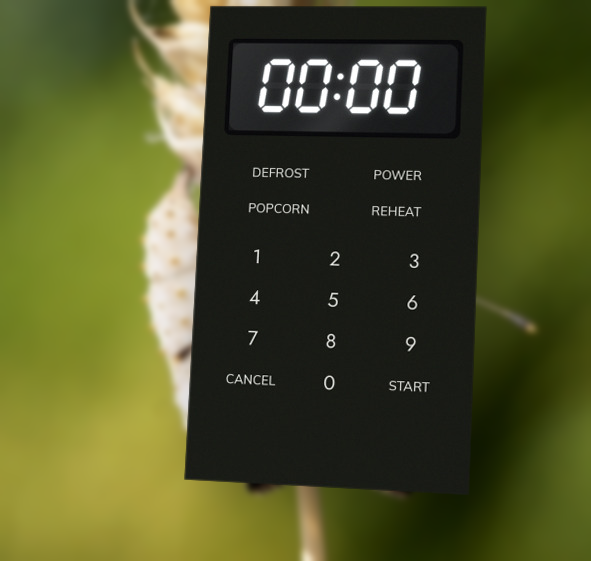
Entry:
h=0 m=0
